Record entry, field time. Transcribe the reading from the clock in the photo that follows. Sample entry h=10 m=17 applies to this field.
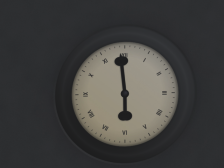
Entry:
h=5 m=59
